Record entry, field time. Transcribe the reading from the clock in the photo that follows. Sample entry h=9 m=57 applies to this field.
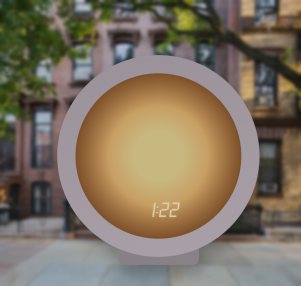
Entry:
h=1 m=22
